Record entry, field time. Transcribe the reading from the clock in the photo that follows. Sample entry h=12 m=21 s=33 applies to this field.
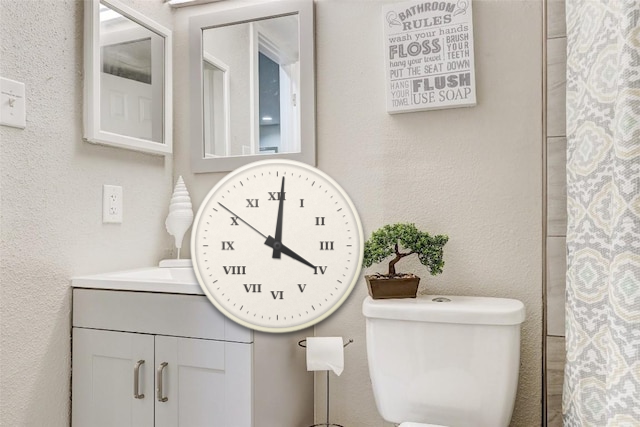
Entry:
h=4 m=0 s=51
